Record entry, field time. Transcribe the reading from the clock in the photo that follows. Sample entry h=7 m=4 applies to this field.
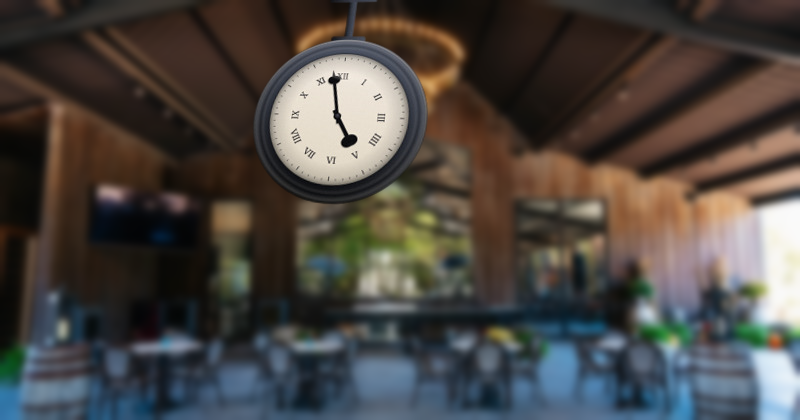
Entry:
h=4 m=58
